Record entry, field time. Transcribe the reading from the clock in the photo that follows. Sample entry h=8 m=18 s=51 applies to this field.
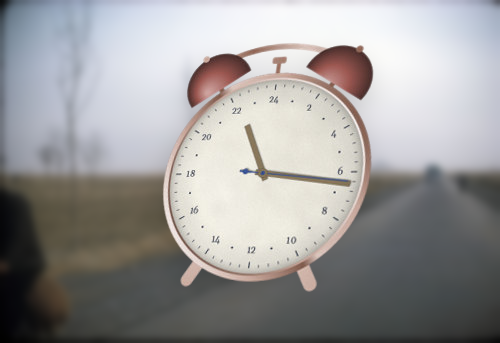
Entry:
h=22 m=16 s=16
